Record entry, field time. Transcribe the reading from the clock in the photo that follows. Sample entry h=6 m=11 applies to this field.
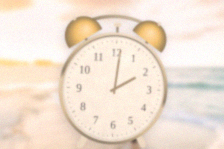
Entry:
h=2 m=1
